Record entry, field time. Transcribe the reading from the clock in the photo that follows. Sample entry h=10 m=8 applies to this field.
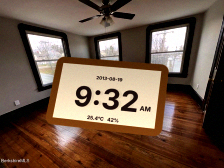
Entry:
h=9 m=32
